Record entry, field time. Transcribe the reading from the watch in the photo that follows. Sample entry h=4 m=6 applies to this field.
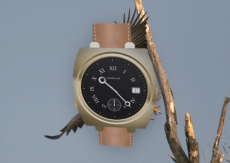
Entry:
h=10 m=23
